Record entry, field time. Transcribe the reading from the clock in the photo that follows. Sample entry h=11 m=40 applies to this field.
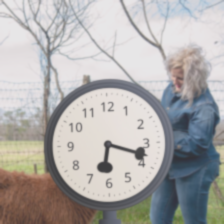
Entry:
h=6 m=18
